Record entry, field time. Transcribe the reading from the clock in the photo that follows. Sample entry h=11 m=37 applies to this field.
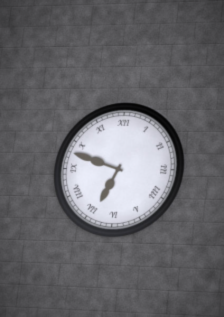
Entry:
h=6 m=48
